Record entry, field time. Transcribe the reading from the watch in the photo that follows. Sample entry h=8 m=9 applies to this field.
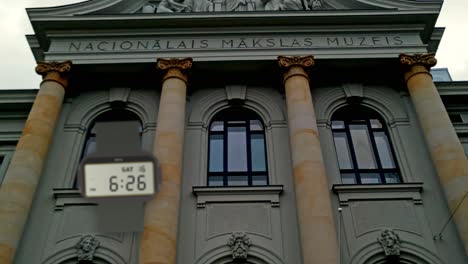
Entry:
h=6 m=26
